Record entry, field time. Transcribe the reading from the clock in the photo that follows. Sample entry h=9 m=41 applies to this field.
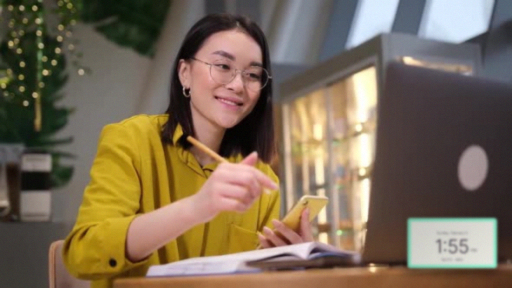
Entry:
h=1 m=55
